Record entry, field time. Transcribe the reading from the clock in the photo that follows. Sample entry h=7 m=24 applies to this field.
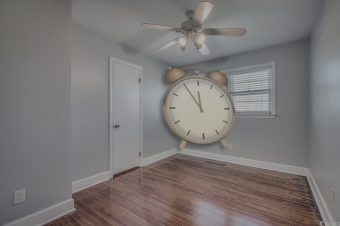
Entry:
h=11 m=55
